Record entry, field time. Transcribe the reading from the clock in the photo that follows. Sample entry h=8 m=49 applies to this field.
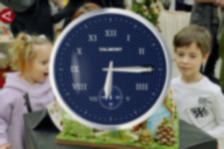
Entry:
h=6 m=15
